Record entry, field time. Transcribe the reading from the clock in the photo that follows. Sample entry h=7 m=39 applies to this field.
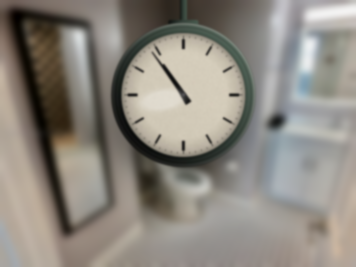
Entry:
h=10 m=54
